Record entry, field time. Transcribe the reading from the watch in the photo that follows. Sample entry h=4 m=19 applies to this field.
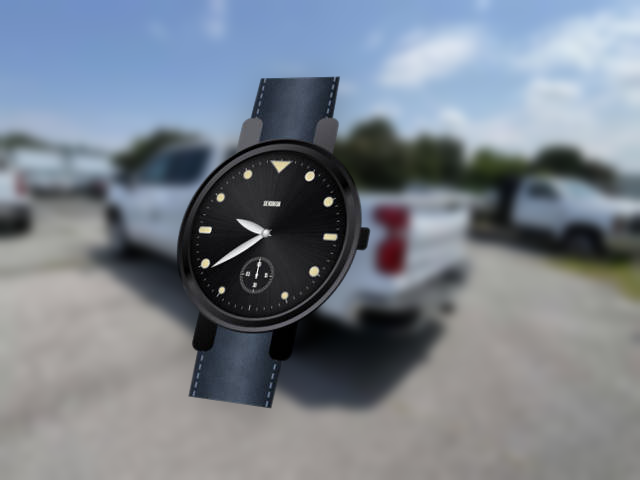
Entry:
h=9 m=39
